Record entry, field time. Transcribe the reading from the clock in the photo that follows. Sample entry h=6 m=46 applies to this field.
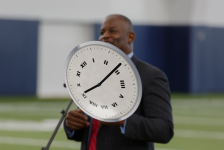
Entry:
h=9 m=14
